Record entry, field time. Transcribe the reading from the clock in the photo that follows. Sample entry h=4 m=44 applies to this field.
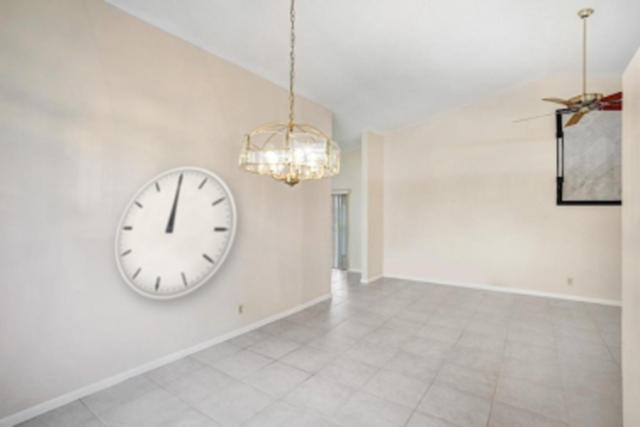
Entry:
h=12 m=0
